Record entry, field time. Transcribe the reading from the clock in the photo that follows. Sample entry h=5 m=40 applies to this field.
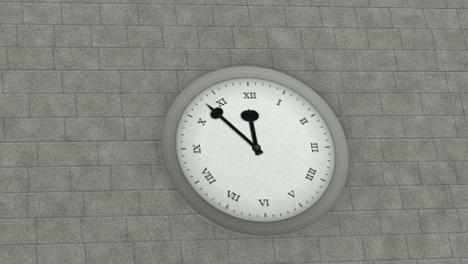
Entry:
h=11 m=53
